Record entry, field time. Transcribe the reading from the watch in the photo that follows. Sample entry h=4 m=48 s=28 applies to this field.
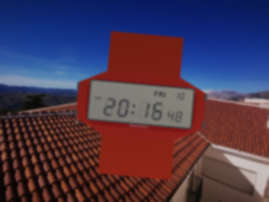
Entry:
h=20 m=16 s=48
